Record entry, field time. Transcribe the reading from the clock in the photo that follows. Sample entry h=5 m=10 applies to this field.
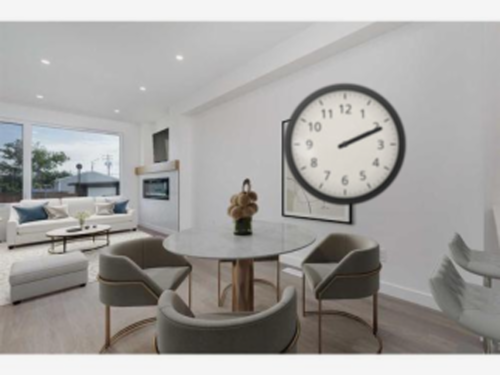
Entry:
h=2 m=11
